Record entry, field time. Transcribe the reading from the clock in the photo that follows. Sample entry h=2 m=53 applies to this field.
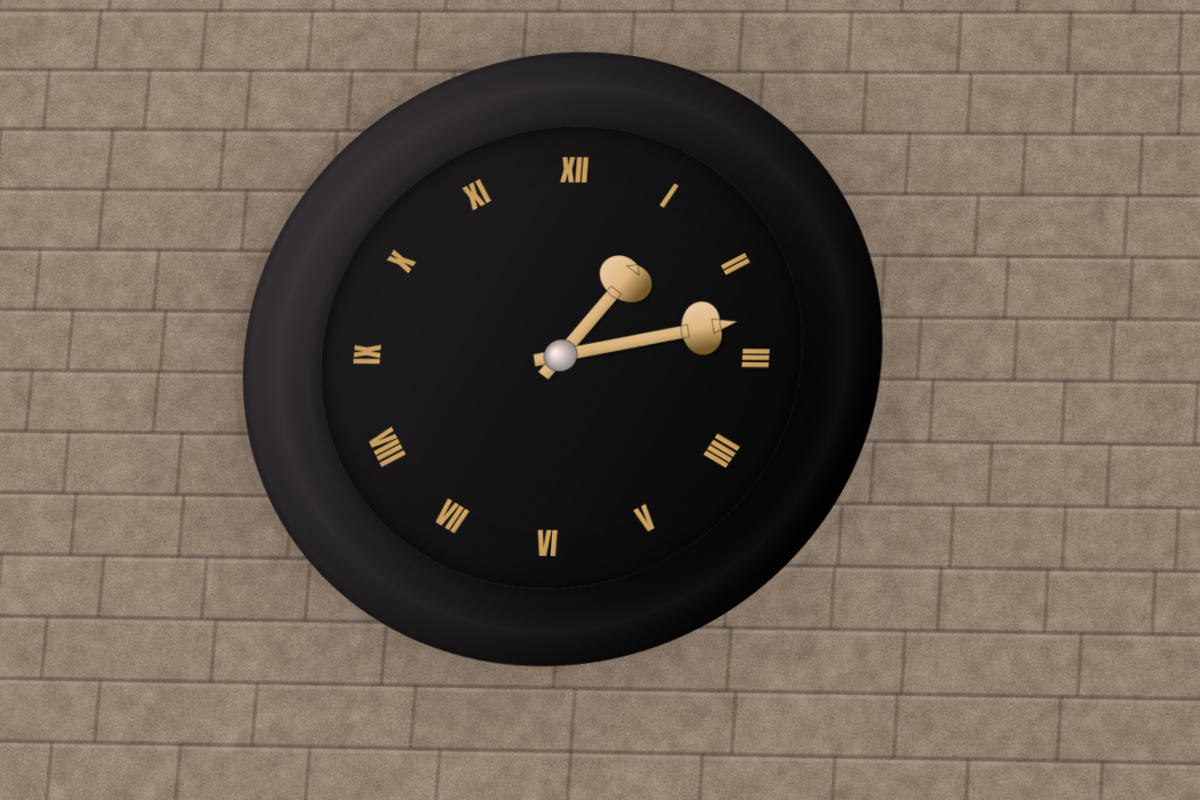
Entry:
h=1 m=13
